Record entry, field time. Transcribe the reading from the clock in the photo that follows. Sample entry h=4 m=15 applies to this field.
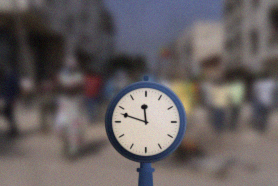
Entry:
h=11 m=48
